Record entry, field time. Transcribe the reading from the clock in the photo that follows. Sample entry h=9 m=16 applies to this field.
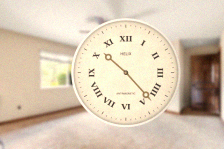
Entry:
h=10 m=23
